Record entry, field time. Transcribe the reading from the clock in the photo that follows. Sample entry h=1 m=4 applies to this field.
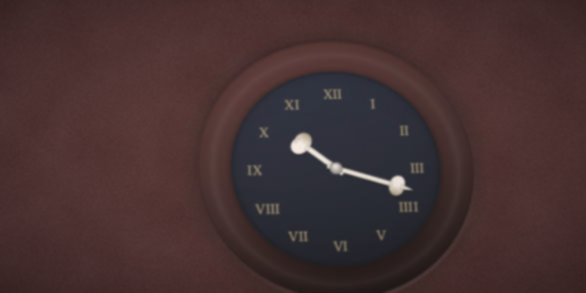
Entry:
h=10 m=18
